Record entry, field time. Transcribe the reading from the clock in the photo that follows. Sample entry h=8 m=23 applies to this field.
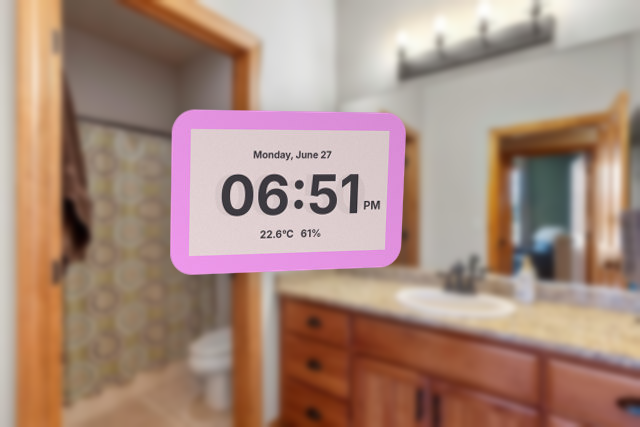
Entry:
h=6 m=51
